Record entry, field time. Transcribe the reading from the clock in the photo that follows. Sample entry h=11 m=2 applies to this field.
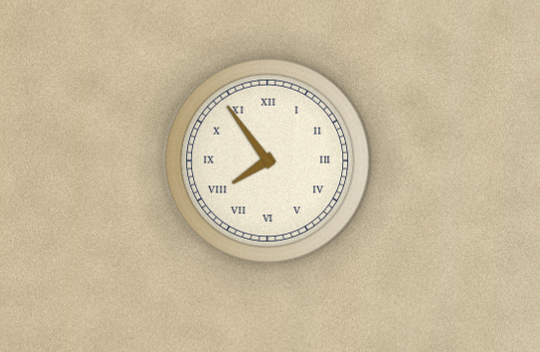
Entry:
h=7 m=54
